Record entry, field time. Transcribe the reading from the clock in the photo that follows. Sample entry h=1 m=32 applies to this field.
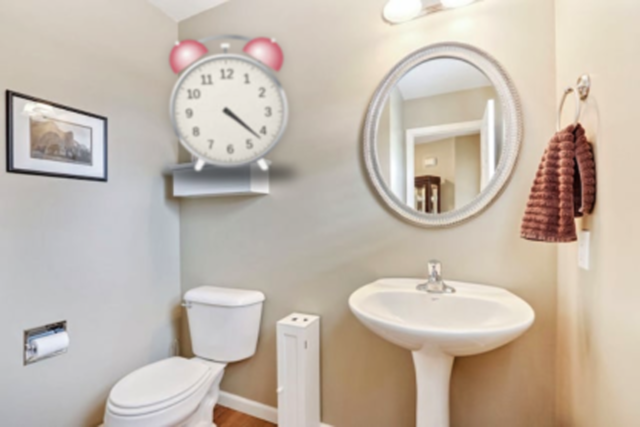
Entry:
h=4 m=22
